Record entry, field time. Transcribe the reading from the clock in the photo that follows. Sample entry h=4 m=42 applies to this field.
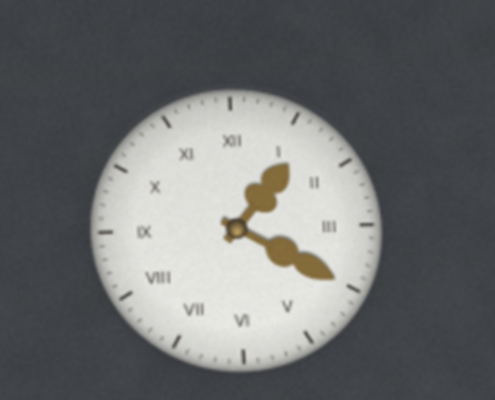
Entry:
h=1 m=20
